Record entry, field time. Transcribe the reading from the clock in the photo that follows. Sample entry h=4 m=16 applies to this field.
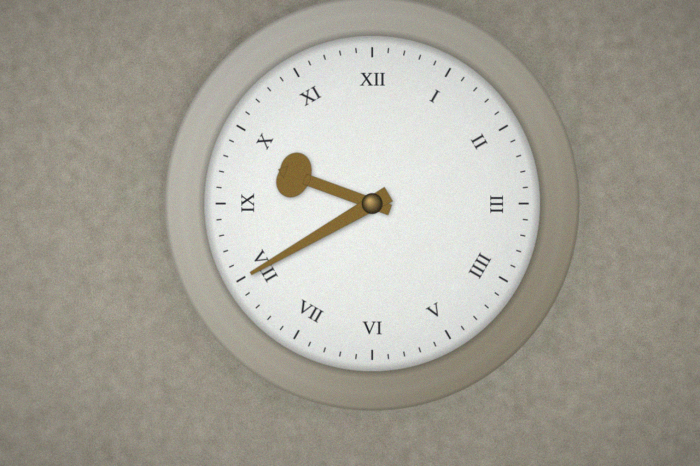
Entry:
h=9 m=40
